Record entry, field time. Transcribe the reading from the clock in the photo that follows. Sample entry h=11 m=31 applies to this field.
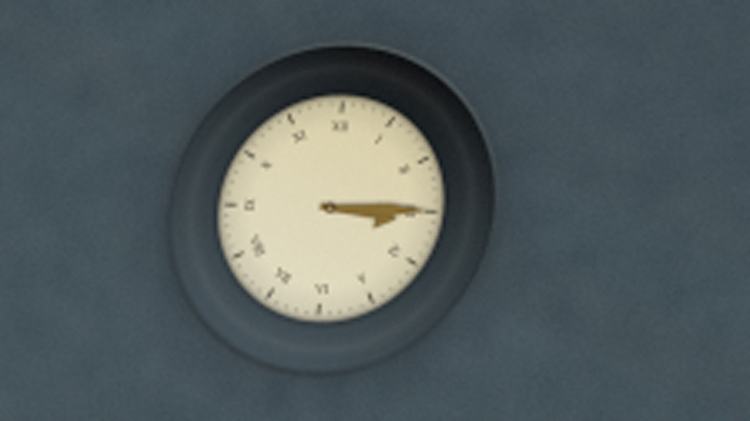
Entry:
h=3 m=15
